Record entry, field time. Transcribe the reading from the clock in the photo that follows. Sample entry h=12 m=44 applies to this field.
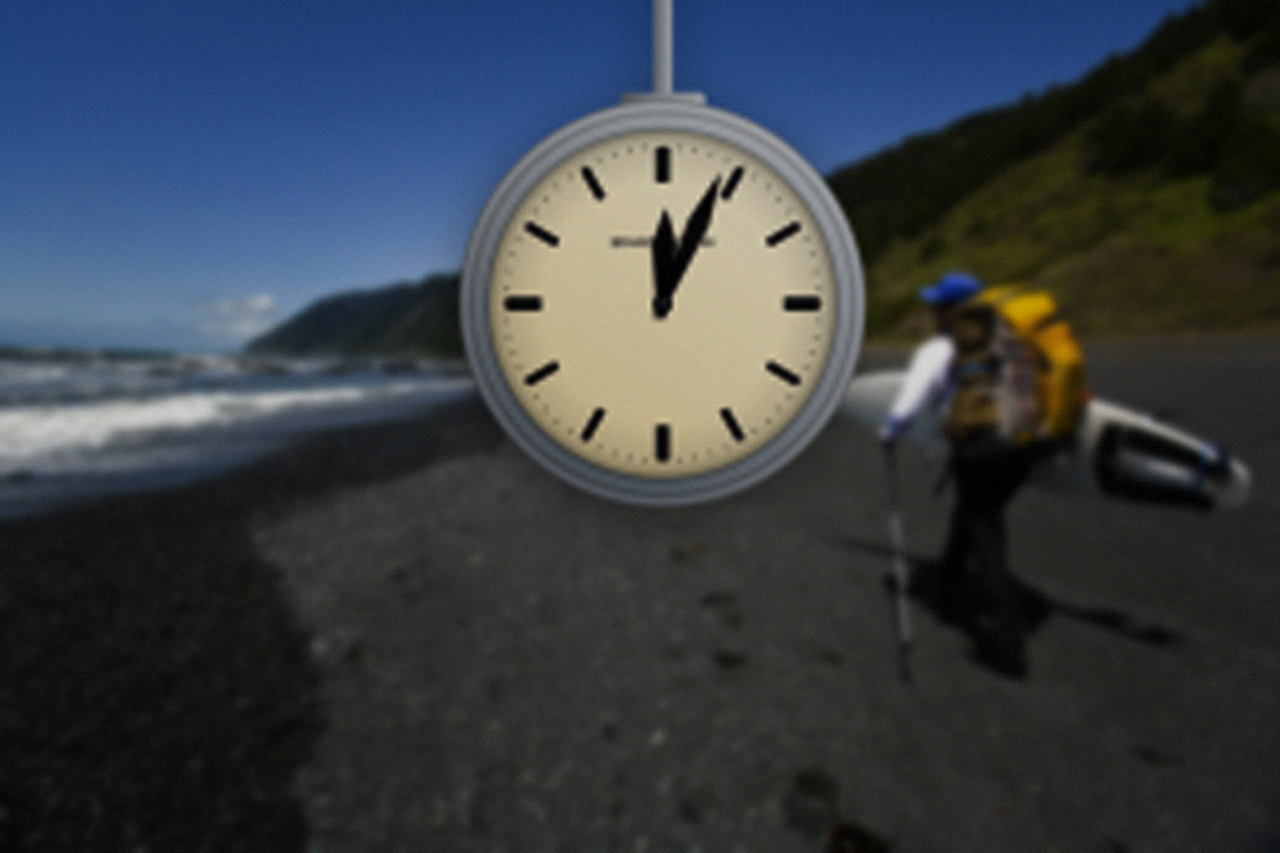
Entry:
h=12 m=4
